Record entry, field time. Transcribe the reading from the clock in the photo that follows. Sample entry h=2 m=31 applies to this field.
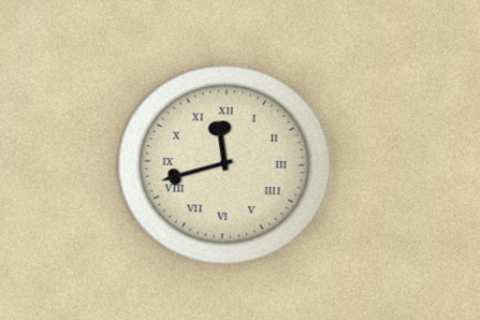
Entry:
h=11 m=42
